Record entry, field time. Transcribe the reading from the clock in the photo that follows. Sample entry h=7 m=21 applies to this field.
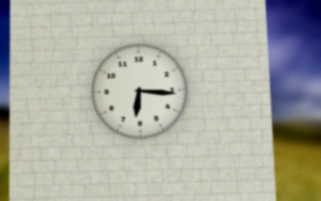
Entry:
h=6 m=16
